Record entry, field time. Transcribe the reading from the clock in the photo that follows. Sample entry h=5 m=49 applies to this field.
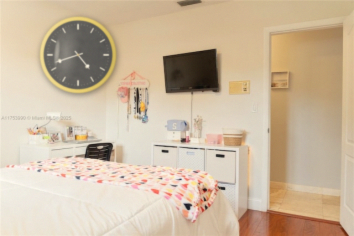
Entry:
h=4 m=42
